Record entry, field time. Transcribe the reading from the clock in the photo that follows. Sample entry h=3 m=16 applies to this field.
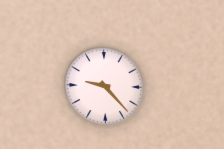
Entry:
h=9 m=23
